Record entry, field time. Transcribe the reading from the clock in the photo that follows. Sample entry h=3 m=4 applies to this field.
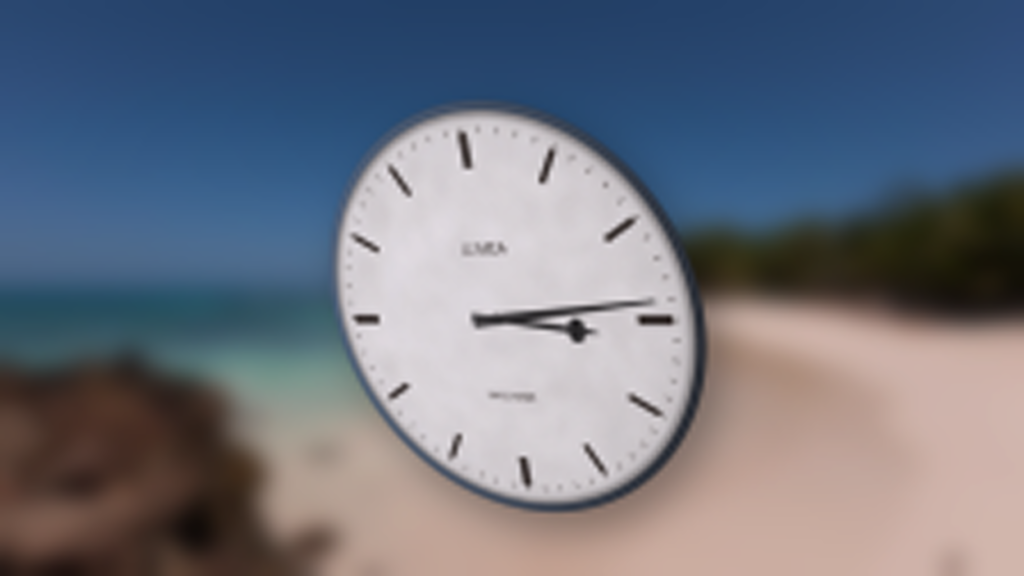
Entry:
h=3 m=14
